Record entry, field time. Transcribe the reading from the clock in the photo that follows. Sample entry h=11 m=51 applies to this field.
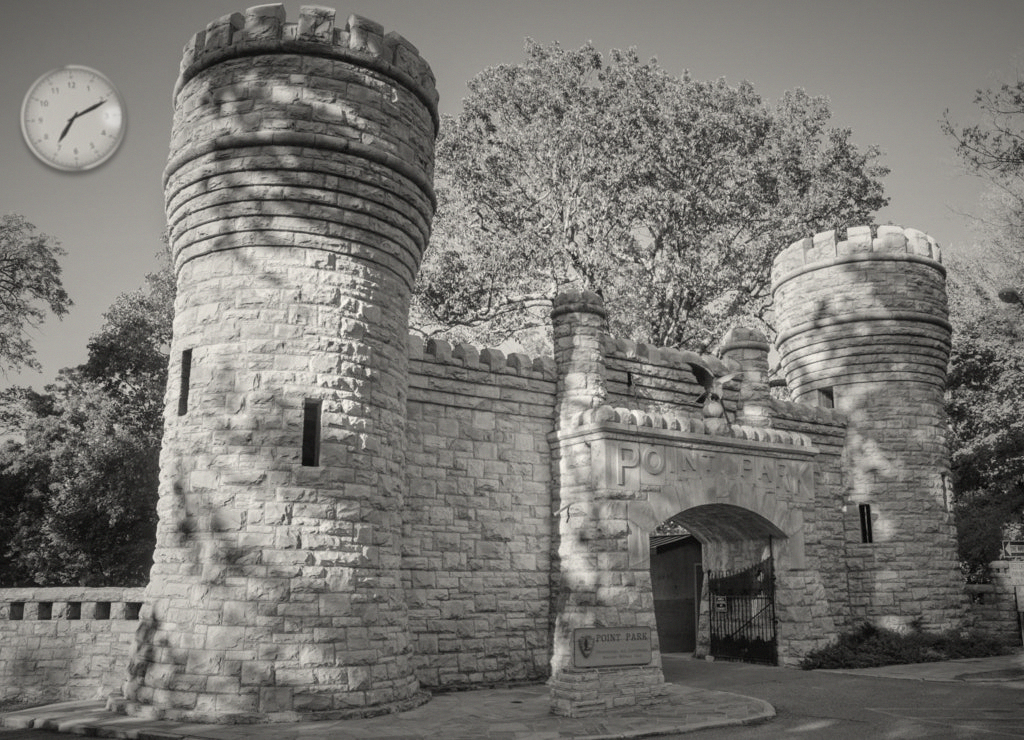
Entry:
h=7 m=11
